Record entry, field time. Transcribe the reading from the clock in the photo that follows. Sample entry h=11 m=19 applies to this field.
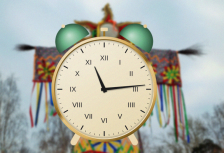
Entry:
h=11 m=14
